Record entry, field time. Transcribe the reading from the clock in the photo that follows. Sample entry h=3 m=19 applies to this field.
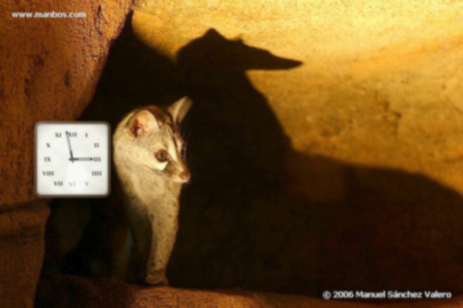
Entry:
h=2 m=58
